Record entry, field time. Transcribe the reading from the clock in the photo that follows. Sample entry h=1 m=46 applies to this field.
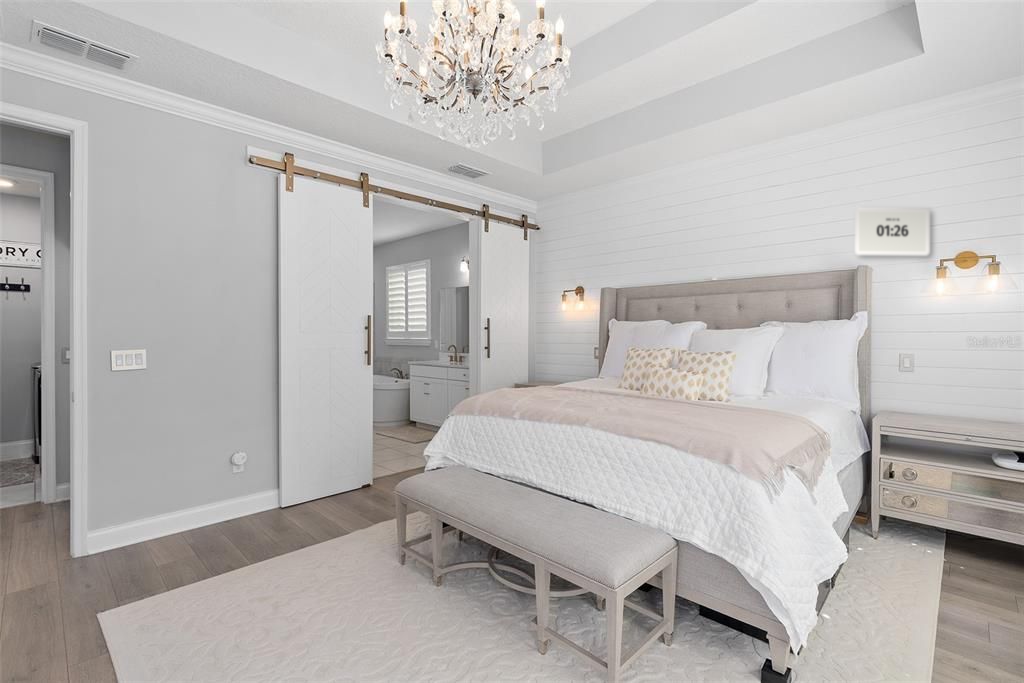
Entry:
h=1 m=26
